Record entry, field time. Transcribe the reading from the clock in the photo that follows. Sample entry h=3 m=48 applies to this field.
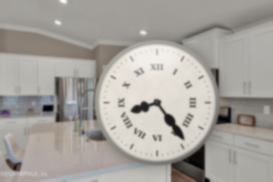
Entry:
h=8 m=24
